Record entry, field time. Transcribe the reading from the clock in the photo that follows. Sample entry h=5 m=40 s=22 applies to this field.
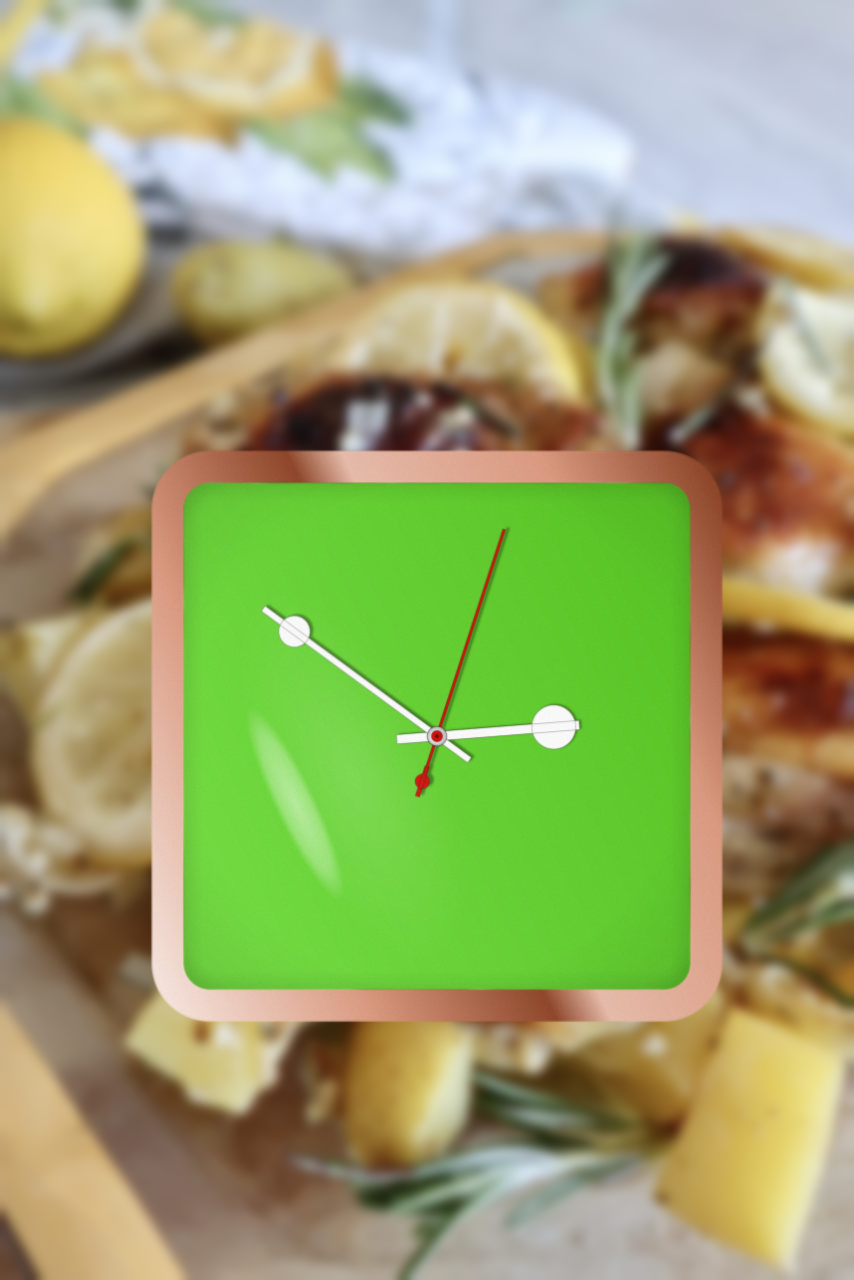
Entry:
h=2 m=51 s=3
